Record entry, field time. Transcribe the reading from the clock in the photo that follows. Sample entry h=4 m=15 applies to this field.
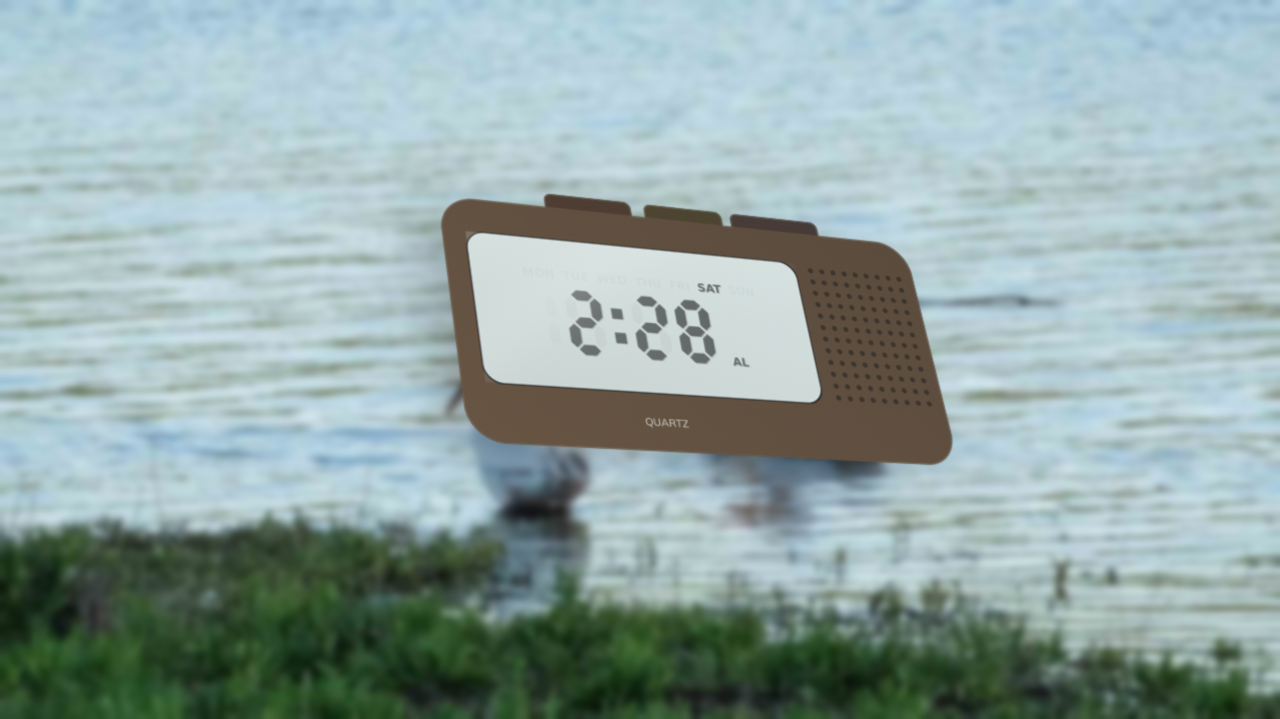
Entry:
h=2 m=28
